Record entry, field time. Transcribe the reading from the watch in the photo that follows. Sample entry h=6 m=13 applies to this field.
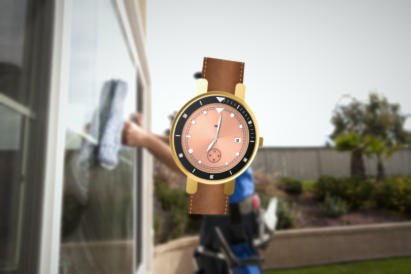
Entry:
h=7 m=1
